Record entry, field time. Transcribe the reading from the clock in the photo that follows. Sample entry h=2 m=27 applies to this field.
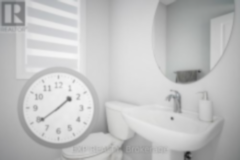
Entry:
h=1 m=39
